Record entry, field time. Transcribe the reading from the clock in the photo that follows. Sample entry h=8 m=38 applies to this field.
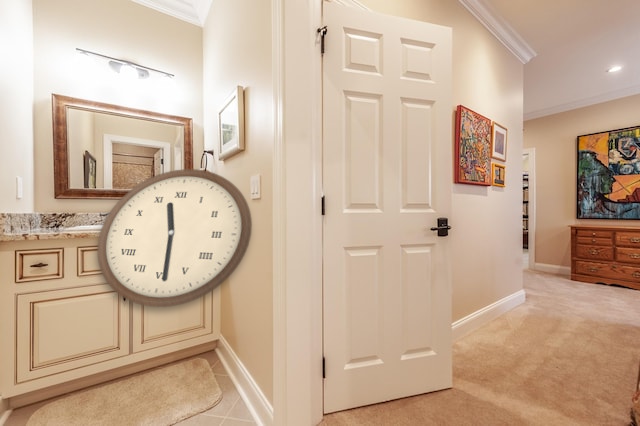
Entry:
h=11 m=29
